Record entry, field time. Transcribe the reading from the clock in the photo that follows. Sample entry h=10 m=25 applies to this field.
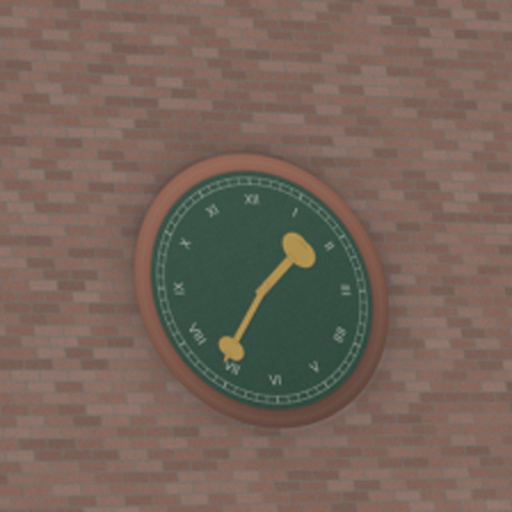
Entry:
h=1 m=36
